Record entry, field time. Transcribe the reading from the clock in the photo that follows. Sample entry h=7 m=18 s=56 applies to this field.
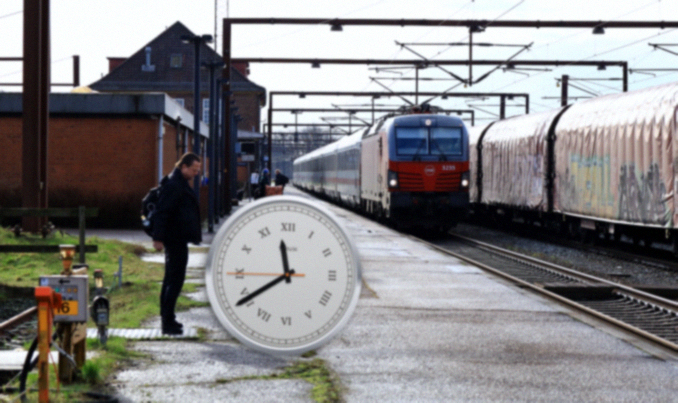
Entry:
h=11 m=39 s=45
